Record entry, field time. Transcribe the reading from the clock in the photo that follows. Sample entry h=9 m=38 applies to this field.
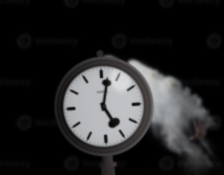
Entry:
h=5 m=2
